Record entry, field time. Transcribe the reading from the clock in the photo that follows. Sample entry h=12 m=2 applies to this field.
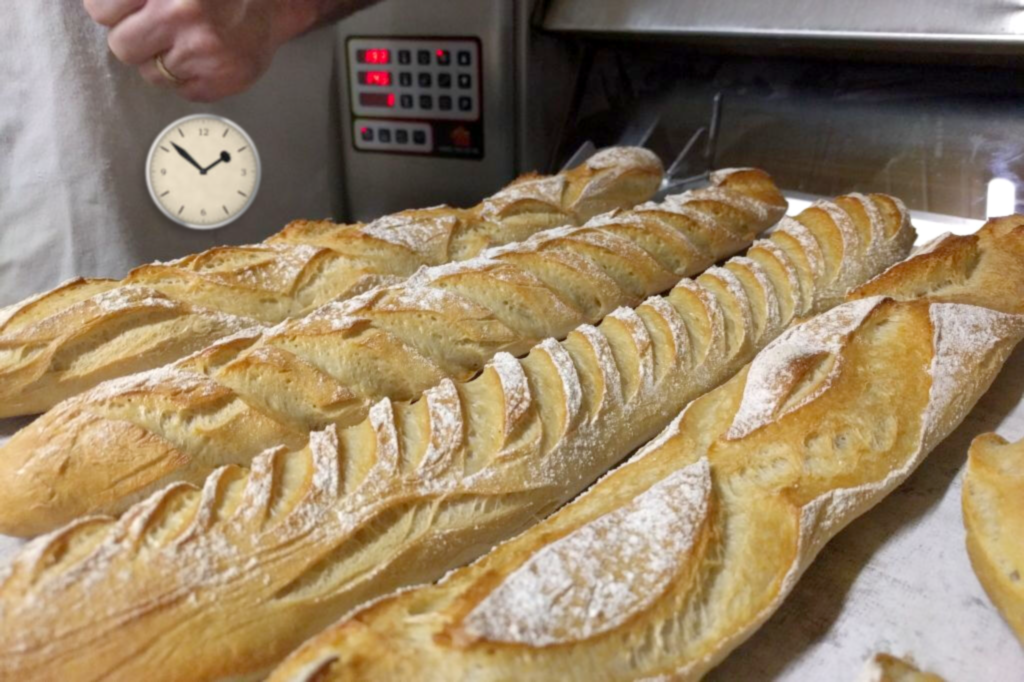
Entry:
h=1 m=52
